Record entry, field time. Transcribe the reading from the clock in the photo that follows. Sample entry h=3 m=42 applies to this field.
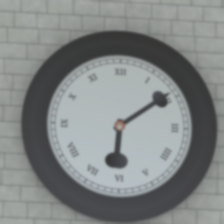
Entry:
h=6 m=9
